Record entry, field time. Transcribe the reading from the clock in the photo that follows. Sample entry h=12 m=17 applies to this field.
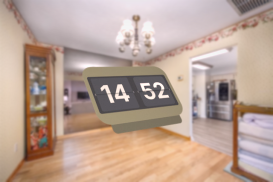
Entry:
h=14 m=52
